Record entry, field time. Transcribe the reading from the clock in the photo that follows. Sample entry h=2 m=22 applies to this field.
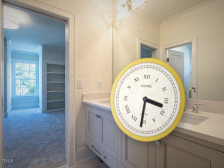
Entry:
h=3 m=31
